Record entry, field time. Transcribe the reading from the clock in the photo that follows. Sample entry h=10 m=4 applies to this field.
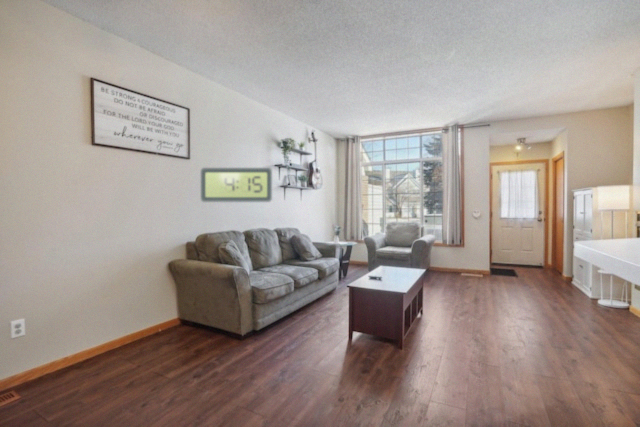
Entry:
h=4 m=15
